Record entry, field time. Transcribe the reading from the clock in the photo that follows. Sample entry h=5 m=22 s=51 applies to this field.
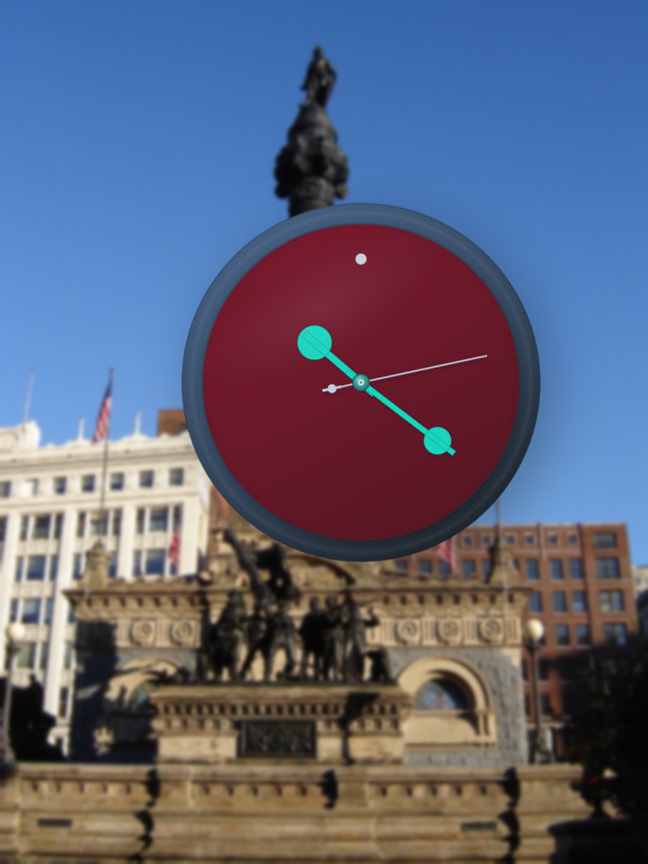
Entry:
h=10 m=21 s=13
